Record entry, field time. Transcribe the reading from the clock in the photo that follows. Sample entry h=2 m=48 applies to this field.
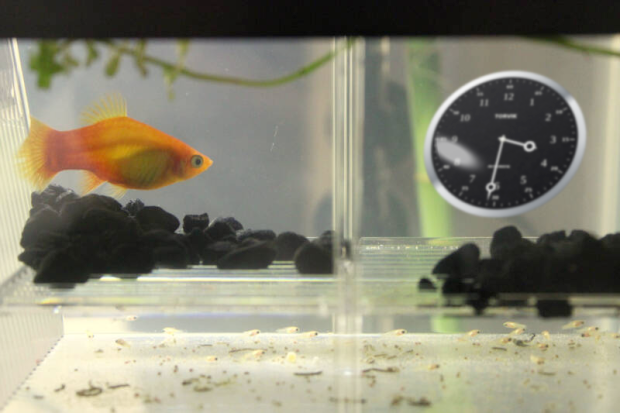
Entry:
h=3 m=31
